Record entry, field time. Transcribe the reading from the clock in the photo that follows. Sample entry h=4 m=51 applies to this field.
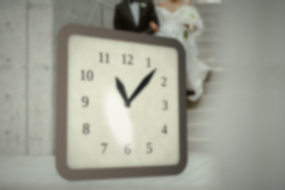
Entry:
h=11 m=7
